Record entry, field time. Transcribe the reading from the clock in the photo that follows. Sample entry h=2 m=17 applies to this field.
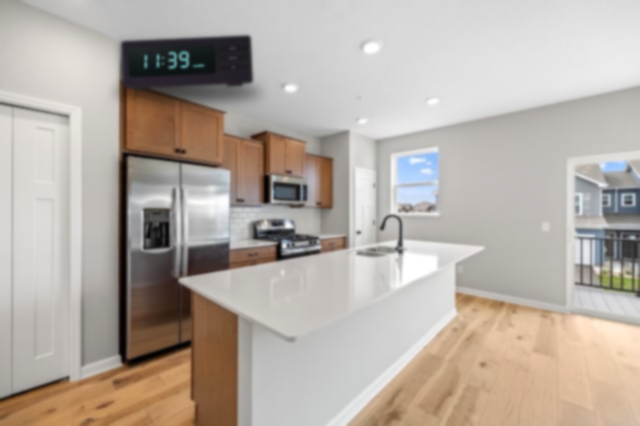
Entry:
h=11 m=39
